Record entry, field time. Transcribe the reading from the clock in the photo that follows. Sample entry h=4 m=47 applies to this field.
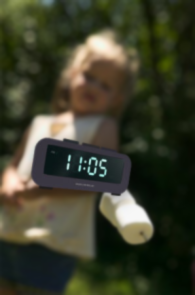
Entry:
h=11 m=5
